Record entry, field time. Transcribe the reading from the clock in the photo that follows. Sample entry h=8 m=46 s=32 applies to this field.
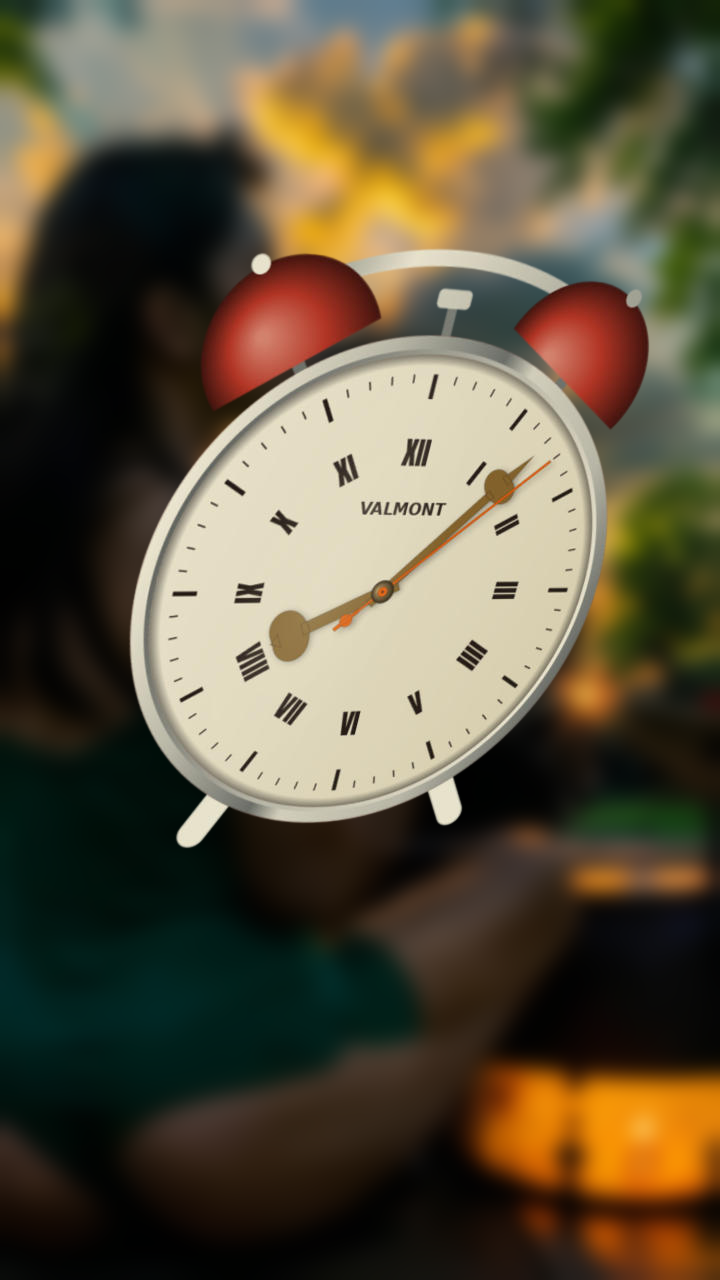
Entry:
h=8 m=7 s=8
